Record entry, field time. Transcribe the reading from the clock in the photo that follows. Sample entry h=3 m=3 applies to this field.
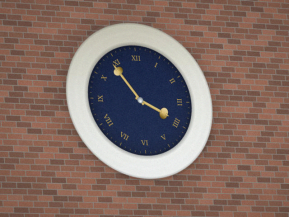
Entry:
h=3 m=54
